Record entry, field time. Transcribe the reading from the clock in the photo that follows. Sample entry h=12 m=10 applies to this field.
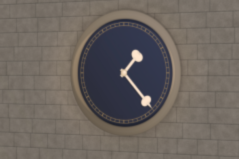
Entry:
h=1 m=23
